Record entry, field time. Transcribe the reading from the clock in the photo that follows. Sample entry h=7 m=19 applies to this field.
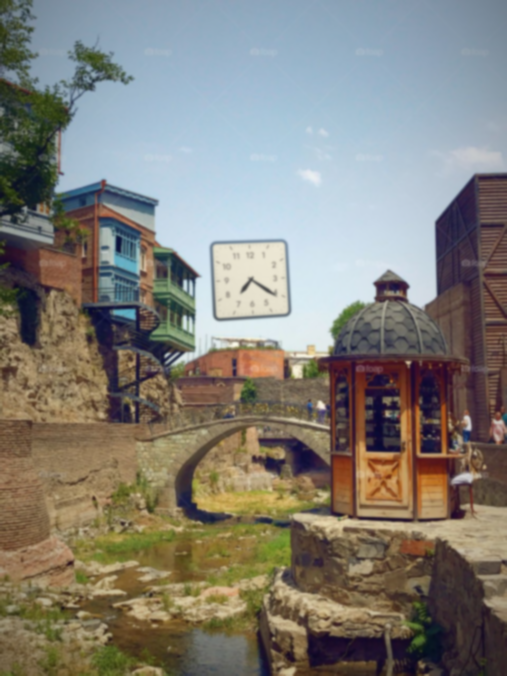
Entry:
h=7 m=21
